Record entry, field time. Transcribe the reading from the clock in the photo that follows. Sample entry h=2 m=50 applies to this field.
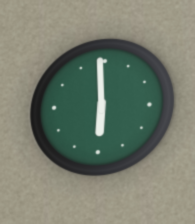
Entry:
h=5 m=59
